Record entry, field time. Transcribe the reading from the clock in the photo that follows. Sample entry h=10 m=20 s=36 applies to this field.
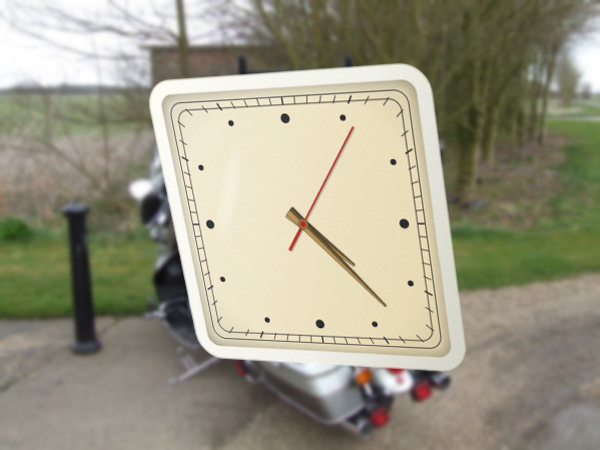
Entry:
h=4 m=23 s=6
